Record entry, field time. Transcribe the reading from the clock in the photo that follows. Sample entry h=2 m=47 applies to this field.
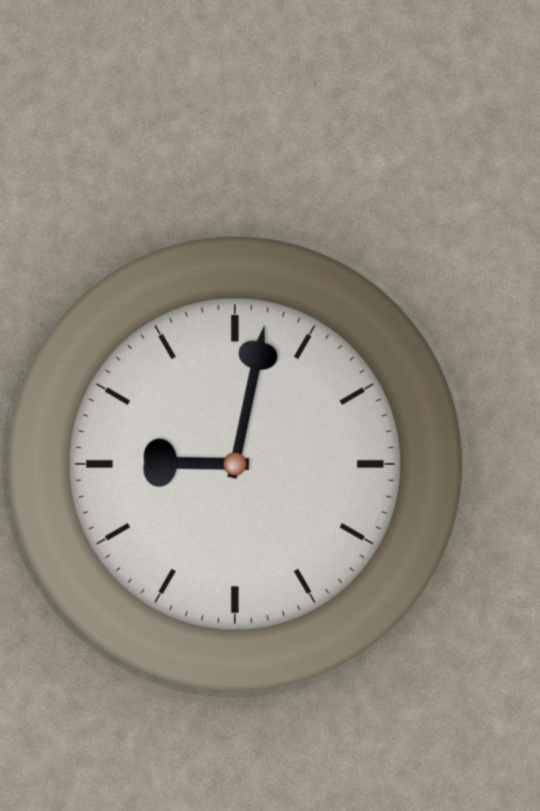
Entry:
h=9 m=2
